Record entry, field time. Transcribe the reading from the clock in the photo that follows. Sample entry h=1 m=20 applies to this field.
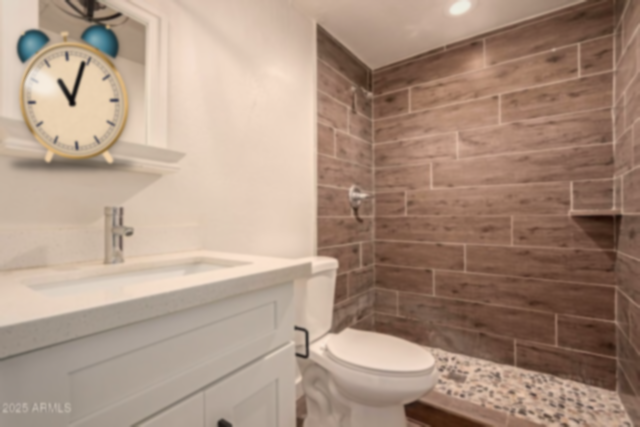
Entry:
h=11 m=4
